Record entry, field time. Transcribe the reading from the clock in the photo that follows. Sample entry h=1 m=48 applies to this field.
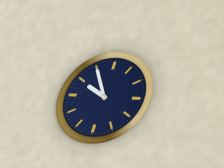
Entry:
h=9 m=55
